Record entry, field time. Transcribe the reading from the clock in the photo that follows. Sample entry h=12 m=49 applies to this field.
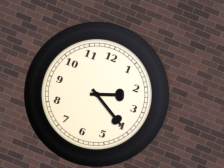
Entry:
h=2 m=20
